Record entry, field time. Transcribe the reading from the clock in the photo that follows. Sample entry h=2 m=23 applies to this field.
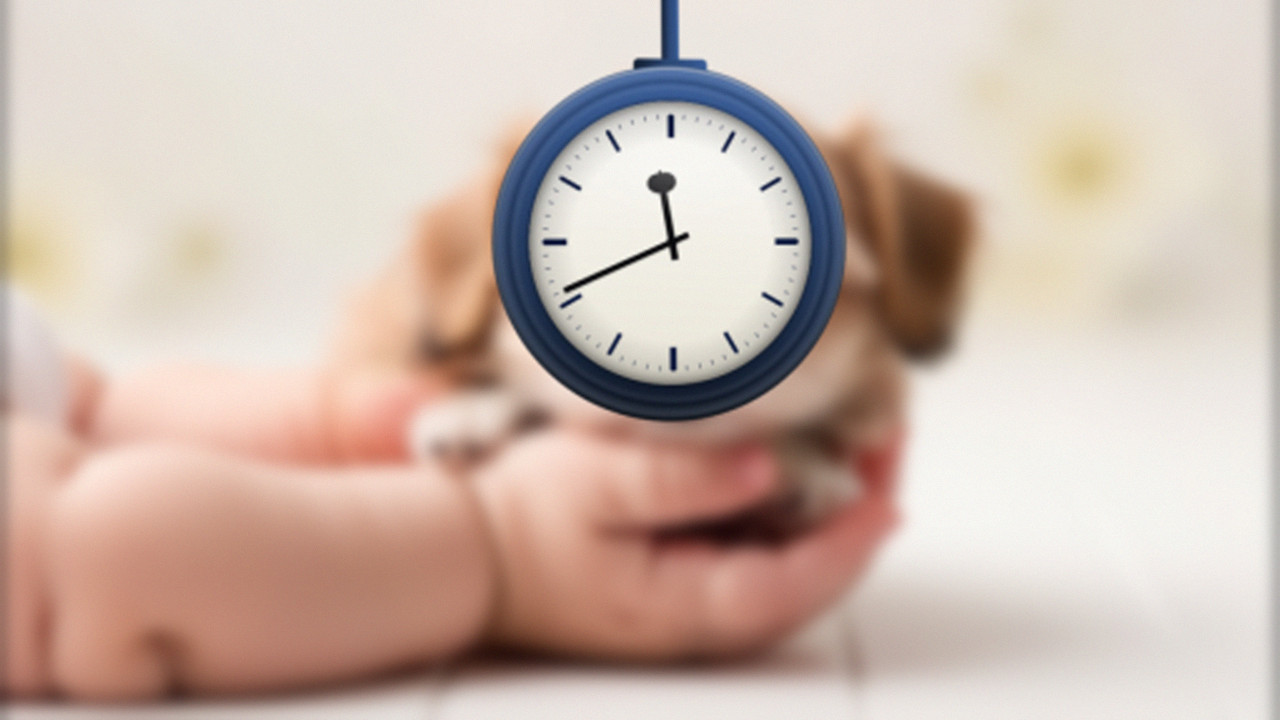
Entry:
h=11 m=41
